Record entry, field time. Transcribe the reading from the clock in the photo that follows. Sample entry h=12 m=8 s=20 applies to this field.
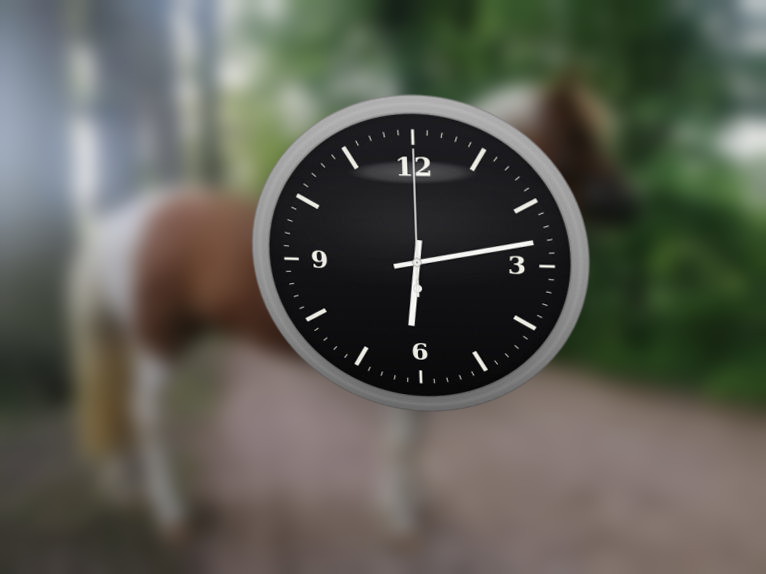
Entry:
h=6 m=13 s=0
